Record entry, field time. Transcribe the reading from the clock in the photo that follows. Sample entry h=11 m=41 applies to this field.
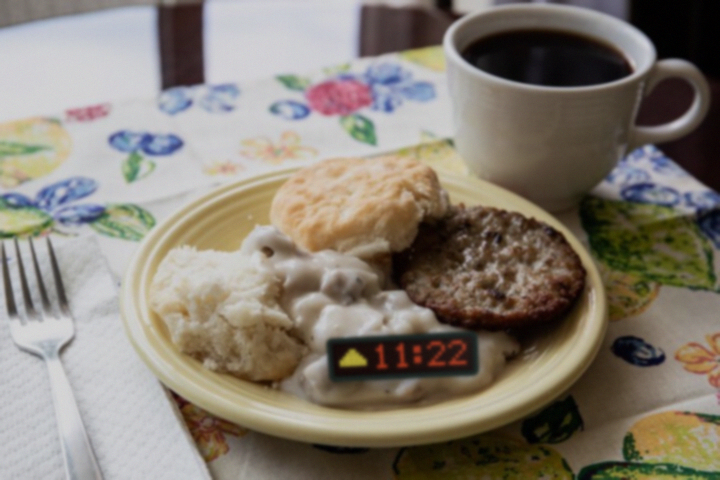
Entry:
h=11 m=22
